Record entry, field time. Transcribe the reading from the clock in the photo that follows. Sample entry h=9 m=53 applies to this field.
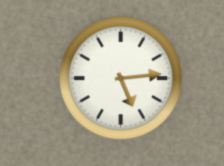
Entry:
h=5 m=14
